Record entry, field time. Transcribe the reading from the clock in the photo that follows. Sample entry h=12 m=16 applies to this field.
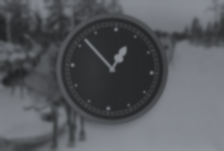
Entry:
h=12 m=52
